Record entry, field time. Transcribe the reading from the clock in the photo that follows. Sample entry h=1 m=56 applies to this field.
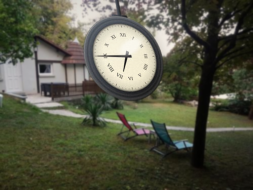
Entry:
h=6 m=45
